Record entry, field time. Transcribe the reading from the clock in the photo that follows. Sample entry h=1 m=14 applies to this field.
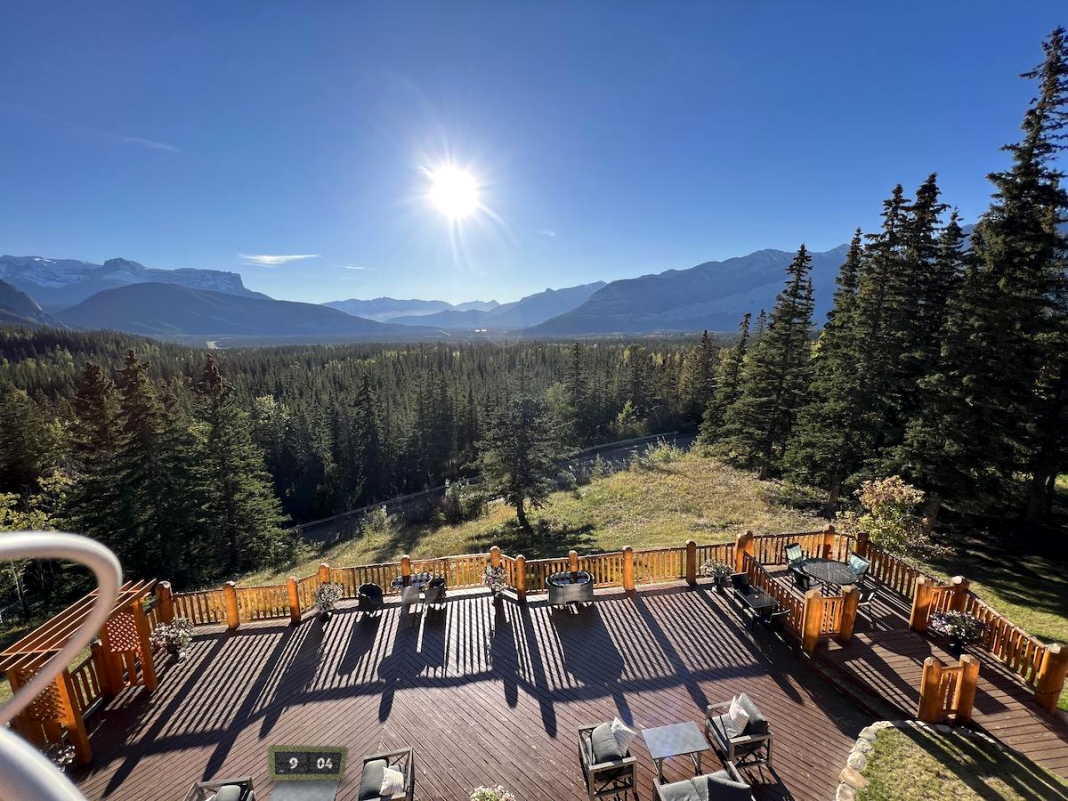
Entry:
h=9 m=4
